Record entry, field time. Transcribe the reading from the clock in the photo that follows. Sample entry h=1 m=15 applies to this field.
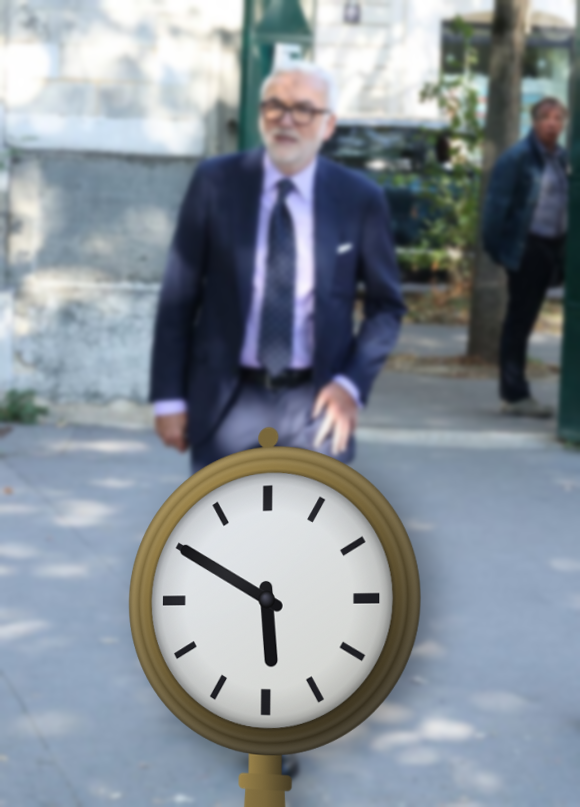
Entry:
h=5 m=50
